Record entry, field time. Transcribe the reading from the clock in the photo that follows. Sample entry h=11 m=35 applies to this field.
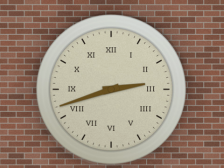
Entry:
h=2 m=42
